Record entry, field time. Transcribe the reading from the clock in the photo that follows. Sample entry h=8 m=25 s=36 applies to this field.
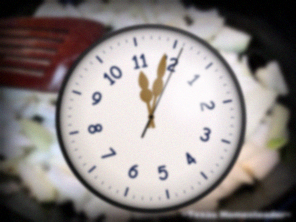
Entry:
h=10 m=59 s=1
